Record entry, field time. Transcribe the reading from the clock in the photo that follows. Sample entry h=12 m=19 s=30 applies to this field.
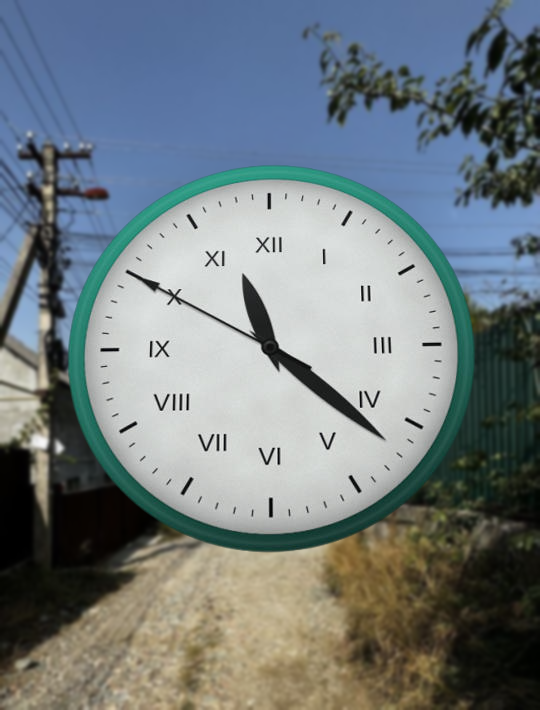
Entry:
h=11 m=21 s=50
